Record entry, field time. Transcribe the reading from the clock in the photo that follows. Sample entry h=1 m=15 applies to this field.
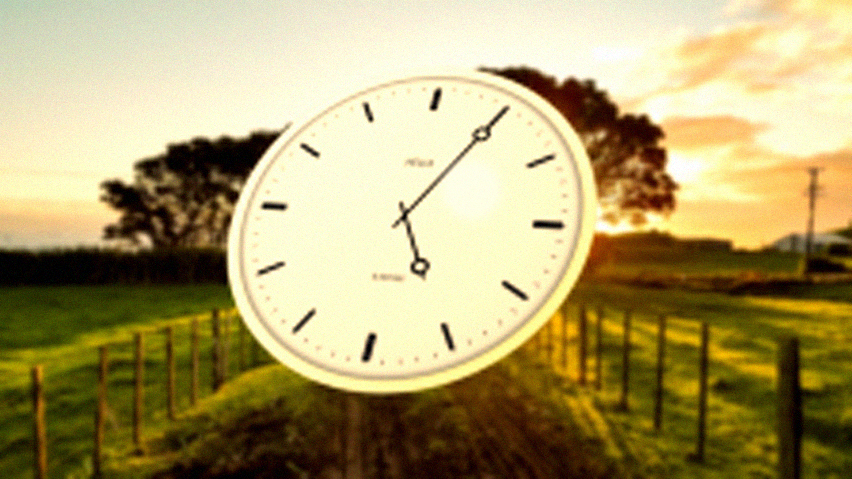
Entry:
h=5 m=5
